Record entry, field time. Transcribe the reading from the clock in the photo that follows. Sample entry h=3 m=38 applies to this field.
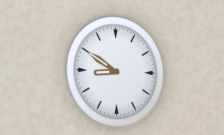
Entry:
h=8 m=50
